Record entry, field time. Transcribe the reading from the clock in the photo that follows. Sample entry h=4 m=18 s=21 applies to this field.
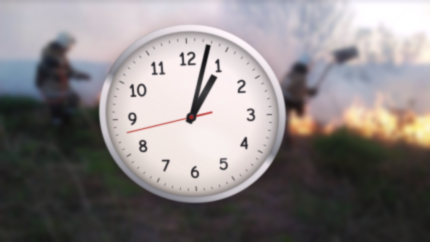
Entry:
h=1 m=2 s=43
